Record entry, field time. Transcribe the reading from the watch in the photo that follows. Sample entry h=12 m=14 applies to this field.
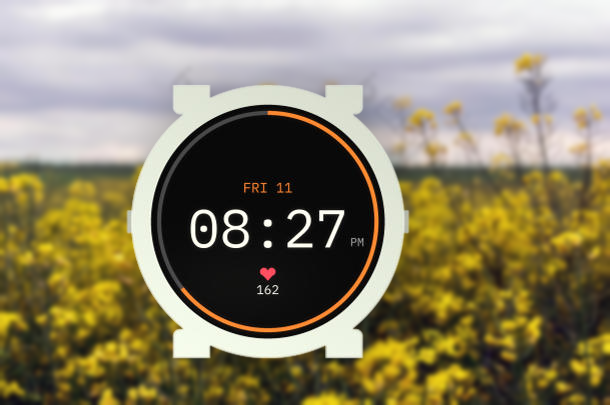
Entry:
h=8 m=27
